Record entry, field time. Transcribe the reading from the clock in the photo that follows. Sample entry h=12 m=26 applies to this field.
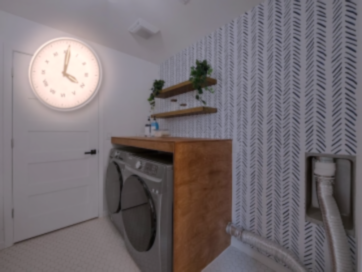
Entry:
h=4 m=1
